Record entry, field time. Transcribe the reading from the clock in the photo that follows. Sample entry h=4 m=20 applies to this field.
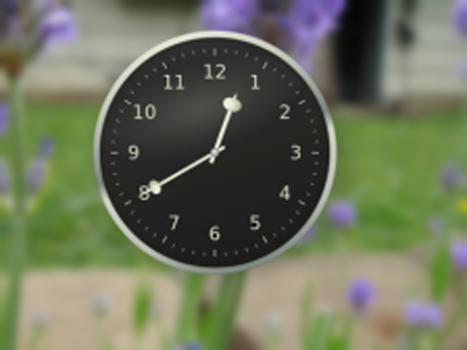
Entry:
h=12 m=40
